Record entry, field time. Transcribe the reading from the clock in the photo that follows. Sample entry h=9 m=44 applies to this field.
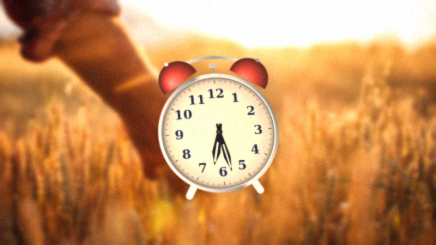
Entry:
h=6 m=28
